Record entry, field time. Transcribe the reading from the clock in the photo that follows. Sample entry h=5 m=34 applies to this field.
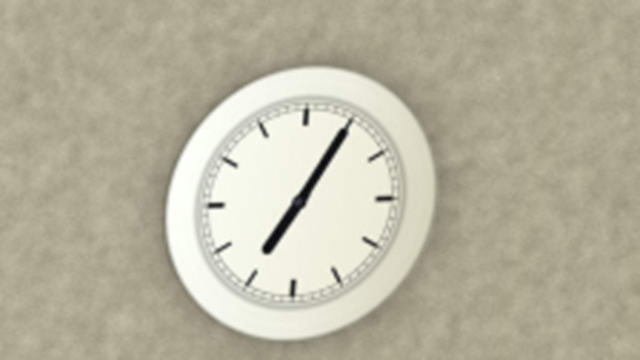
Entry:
h=7 m=5
